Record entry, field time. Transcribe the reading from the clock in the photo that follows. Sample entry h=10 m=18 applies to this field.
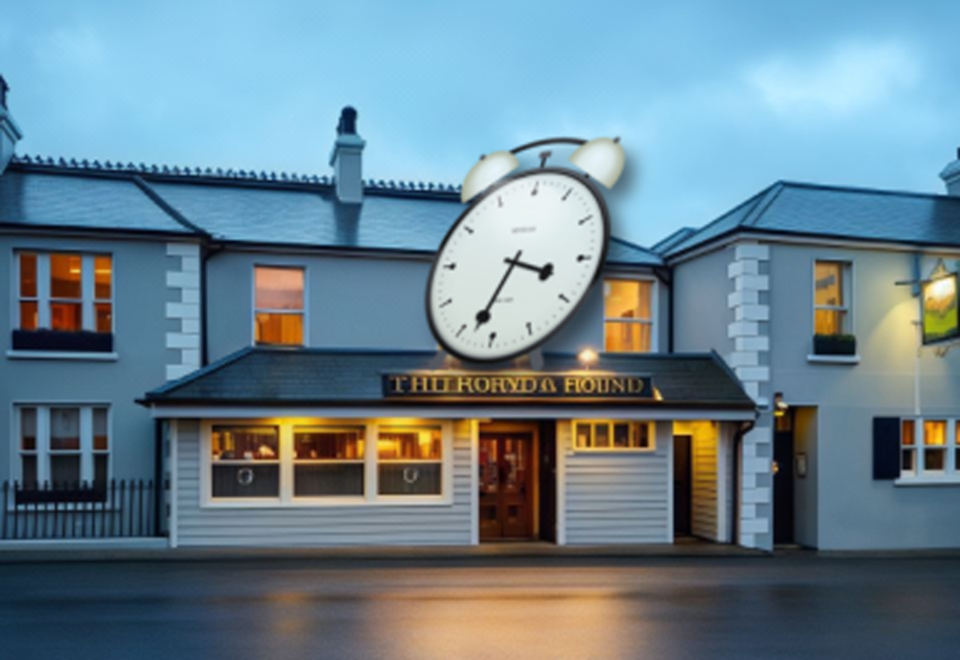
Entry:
h=3 m=33
